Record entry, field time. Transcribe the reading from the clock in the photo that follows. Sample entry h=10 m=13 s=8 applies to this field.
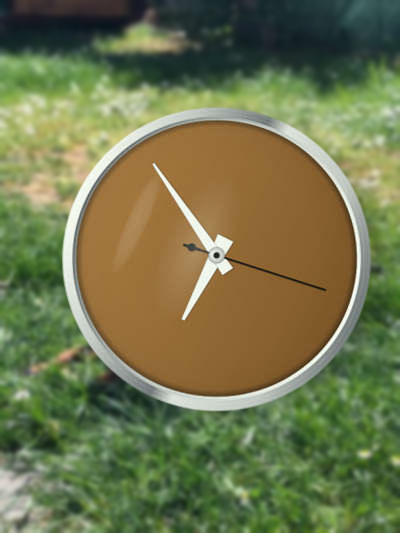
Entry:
h=6 m=54 s=18
